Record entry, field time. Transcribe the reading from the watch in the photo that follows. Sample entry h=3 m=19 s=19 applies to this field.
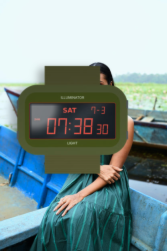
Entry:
h=7 m=38 s=30
